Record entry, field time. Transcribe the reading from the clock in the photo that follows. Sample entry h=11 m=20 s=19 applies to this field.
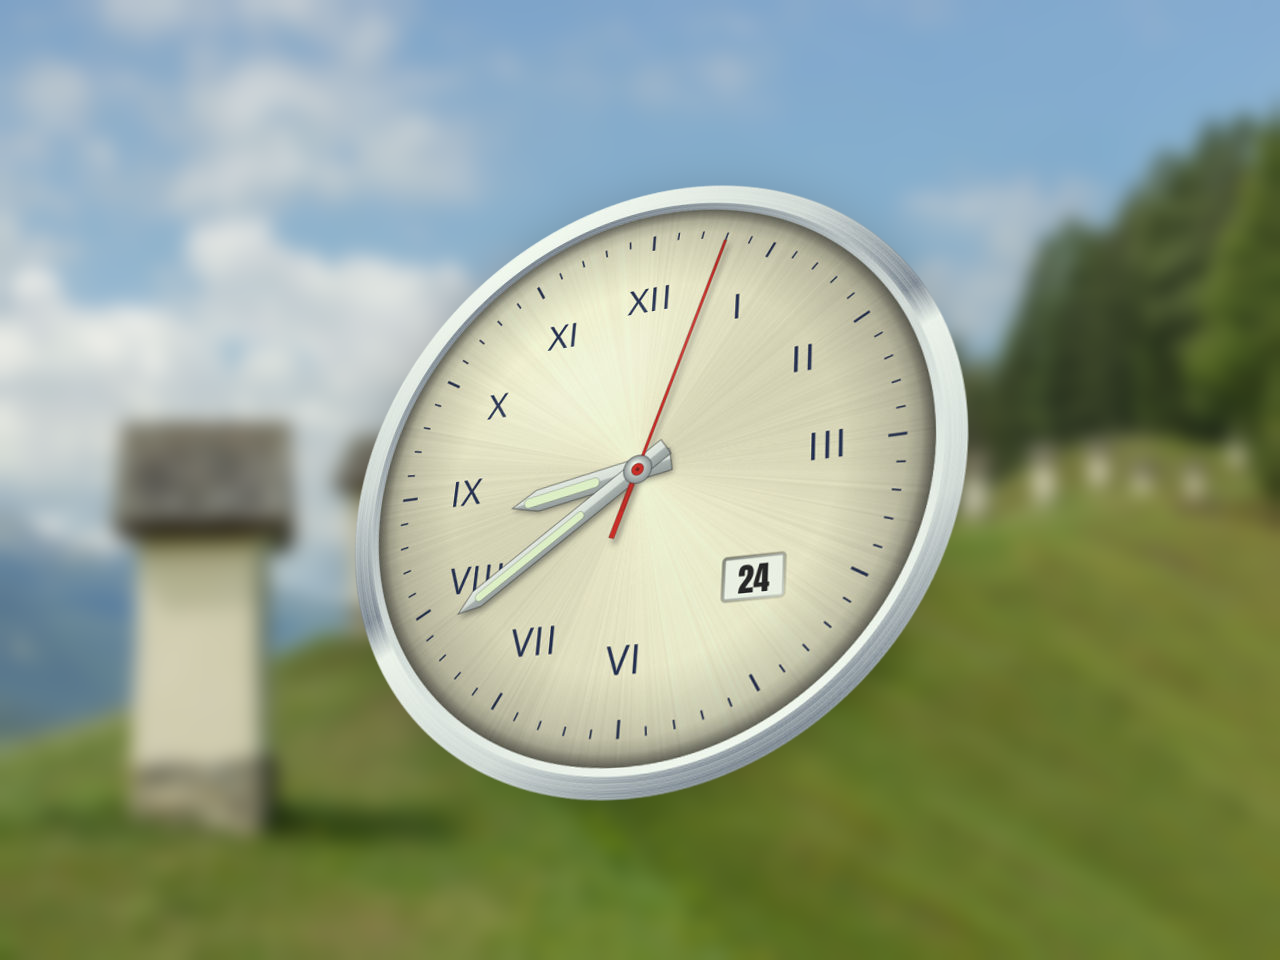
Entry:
h=8 m=39 s=3
